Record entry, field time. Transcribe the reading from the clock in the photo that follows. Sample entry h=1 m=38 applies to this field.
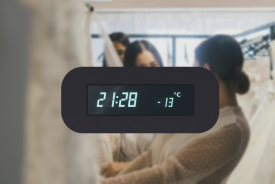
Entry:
h=21 m=28
